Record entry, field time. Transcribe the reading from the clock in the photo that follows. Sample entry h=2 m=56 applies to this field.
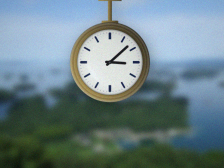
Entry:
h=3 m=8
